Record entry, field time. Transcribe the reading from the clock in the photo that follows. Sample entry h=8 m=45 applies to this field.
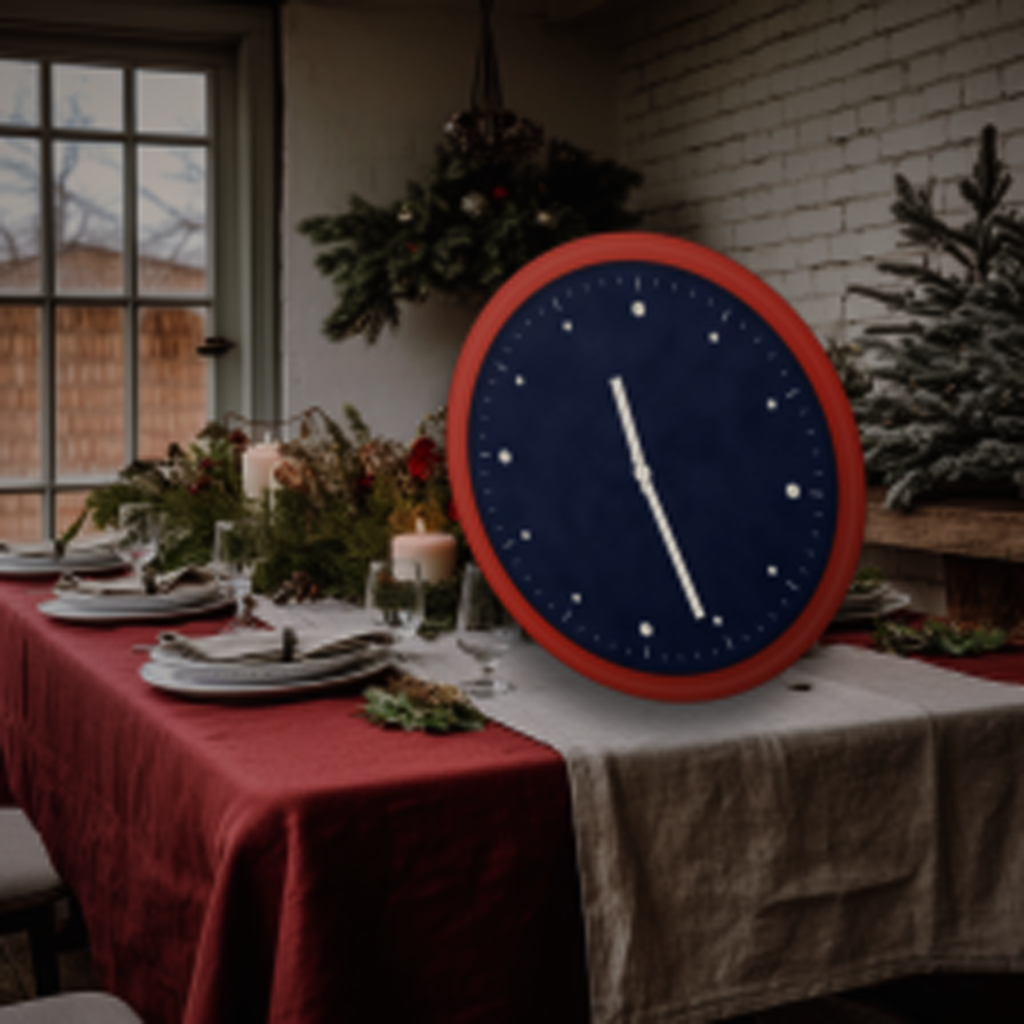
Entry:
h=11 m=26
